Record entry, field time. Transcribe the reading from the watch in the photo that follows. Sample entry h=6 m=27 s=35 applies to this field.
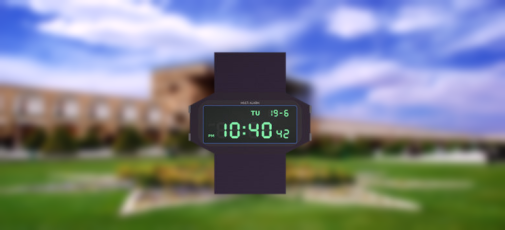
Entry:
h=10 m=40 s=42
